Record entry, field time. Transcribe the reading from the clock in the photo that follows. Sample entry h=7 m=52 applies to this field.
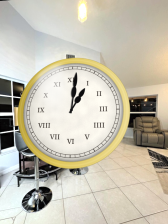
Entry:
h=1 m=1
